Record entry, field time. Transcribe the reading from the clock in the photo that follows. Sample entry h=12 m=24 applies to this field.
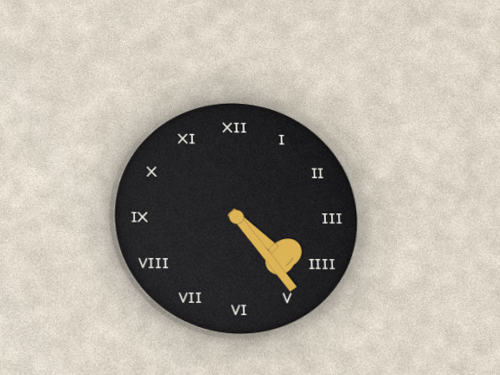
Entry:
h=4 m=24
